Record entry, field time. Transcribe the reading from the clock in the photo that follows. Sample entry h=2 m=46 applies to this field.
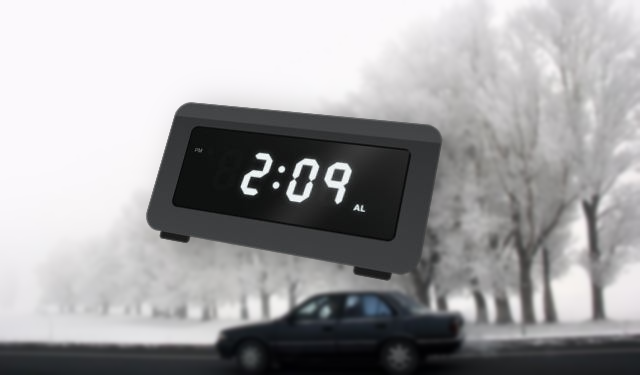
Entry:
h=2 m=9
